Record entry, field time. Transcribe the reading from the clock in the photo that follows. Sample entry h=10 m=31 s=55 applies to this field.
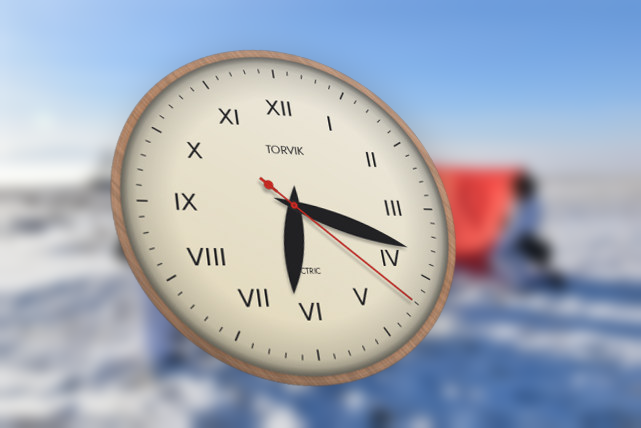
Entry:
h=6 m=18 s=22
